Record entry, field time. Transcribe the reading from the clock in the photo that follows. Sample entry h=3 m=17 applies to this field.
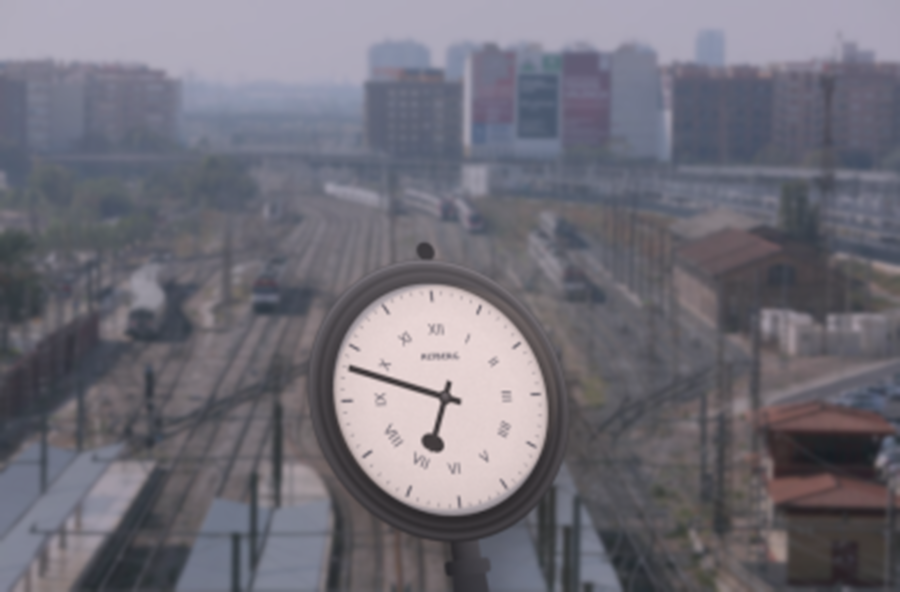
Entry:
h=6 m=48
